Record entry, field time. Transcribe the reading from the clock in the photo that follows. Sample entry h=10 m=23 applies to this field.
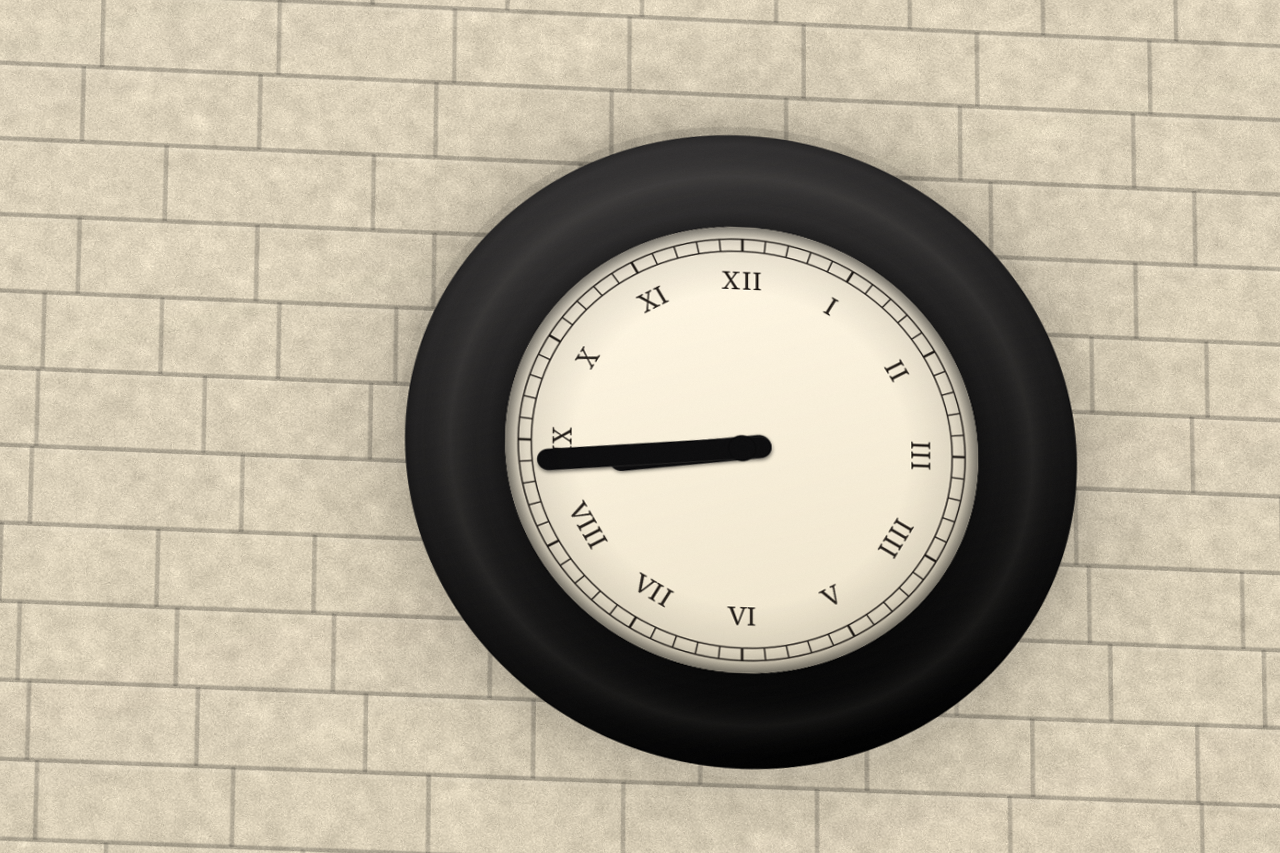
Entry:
h=8 m=44
